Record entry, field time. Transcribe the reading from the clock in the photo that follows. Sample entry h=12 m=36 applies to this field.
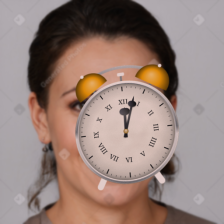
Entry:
h=12 m=3
